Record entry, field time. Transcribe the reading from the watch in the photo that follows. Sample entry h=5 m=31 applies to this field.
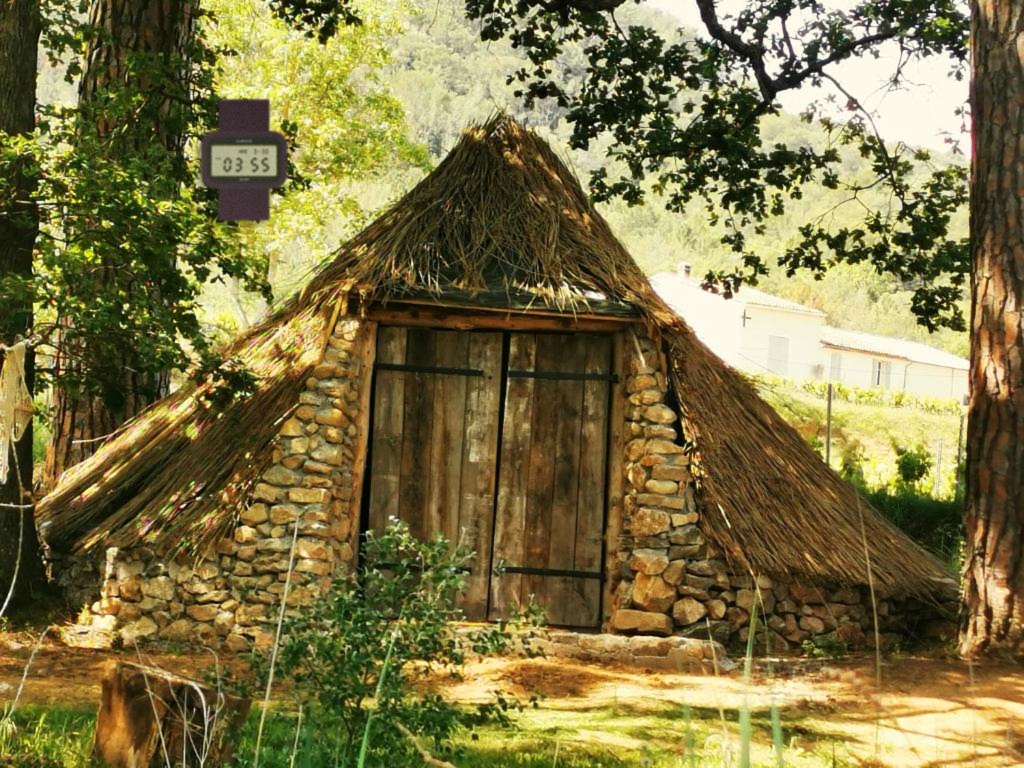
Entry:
h=3 m=55
